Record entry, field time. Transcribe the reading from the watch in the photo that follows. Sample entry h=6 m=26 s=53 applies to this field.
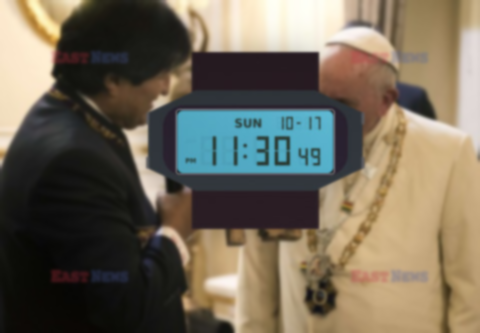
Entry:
h=11 m=30 s=49
